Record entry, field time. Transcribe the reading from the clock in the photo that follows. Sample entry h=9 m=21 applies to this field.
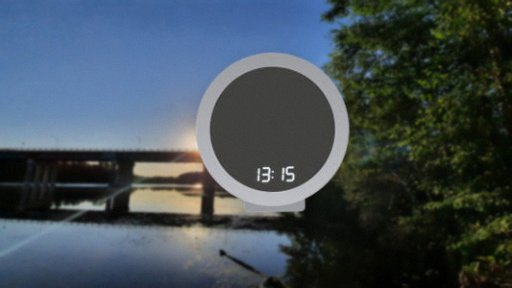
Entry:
h=13 m=15
